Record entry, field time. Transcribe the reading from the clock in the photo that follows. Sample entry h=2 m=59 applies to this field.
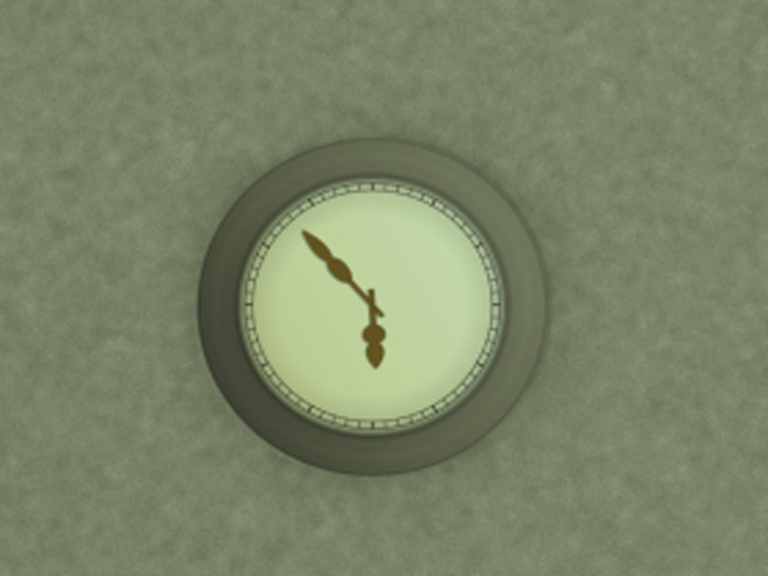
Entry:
h=5 m=53
